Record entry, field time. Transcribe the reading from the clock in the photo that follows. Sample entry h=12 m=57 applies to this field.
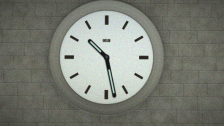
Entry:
h=10 m=28
